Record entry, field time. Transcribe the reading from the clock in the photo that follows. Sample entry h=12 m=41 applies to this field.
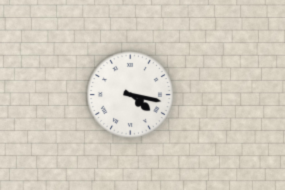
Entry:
h=4 m=17
